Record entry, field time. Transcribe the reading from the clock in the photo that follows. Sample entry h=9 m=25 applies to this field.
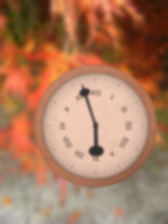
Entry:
h=5 m=57
